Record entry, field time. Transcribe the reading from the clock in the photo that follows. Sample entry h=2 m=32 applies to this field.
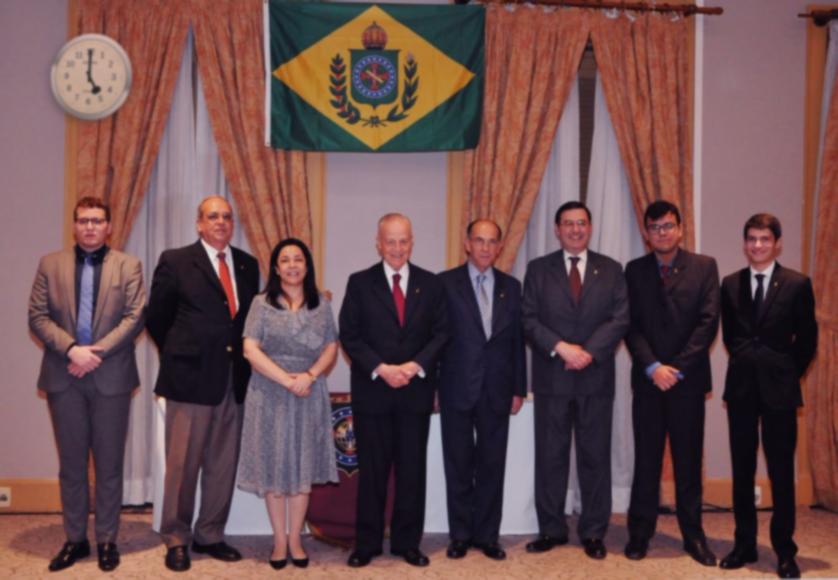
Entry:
h=5 m=0
